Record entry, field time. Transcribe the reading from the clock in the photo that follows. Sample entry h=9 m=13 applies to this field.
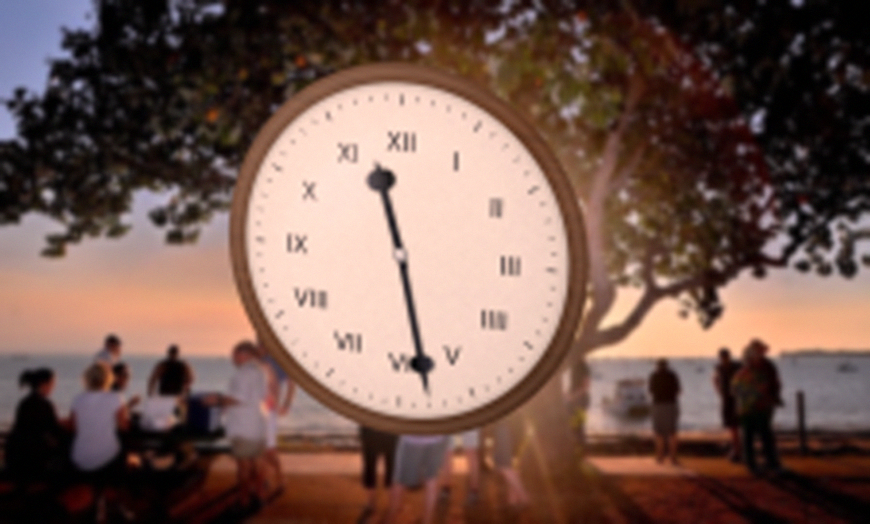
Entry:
h=11 m=28
